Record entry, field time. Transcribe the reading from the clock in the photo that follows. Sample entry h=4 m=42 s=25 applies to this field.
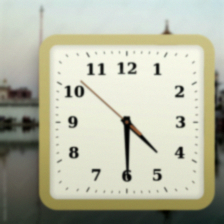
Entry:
h=4 m=29 s=52
